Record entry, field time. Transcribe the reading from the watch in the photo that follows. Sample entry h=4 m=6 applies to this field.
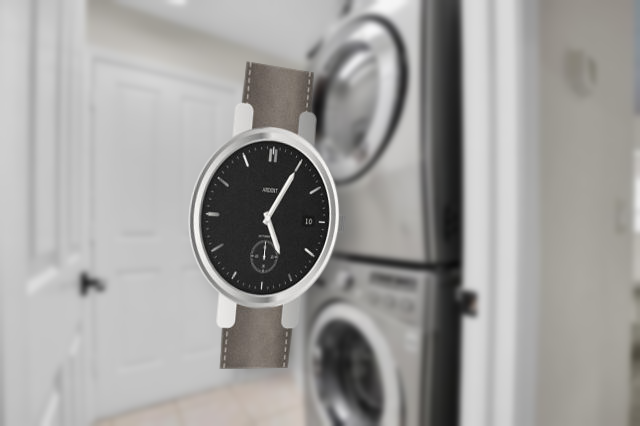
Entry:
h=5 m=5
